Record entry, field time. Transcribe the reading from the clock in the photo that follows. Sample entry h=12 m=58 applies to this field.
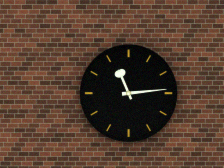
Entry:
h=11 m=14
